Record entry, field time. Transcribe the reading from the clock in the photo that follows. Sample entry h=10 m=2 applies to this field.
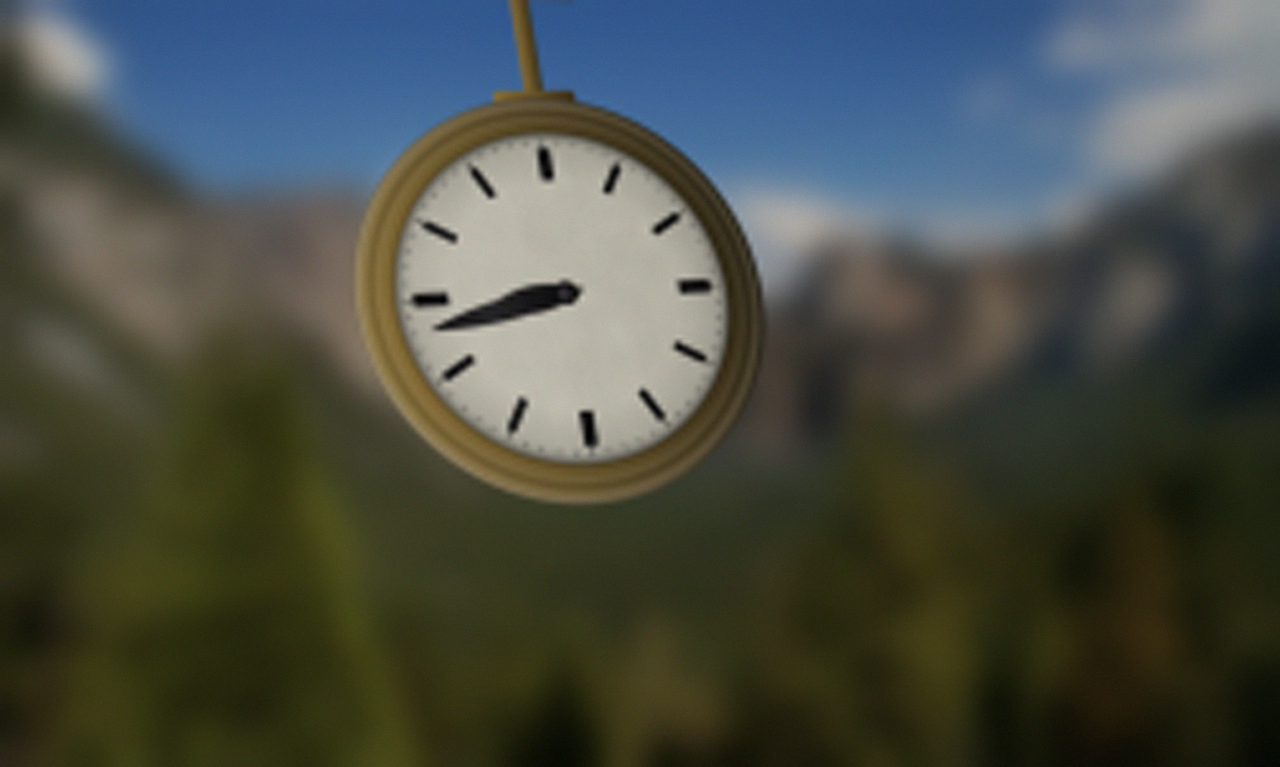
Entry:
h=8 m=43
